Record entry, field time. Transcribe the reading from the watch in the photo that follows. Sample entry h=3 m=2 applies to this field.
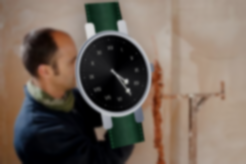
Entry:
h=4 m=25
